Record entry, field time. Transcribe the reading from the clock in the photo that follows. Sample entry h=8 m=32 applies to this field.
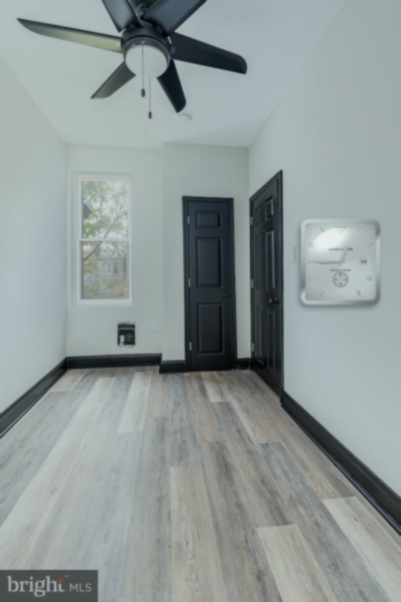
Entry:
h=12 m=45
